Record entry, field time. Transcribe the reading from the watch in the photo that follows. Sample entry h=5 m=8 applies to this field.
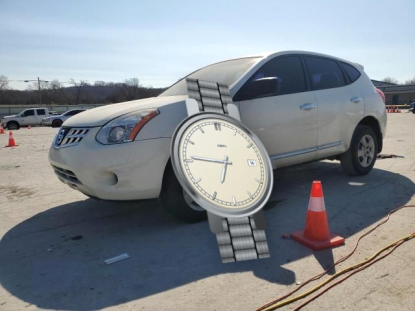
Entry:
h=6 m=46
